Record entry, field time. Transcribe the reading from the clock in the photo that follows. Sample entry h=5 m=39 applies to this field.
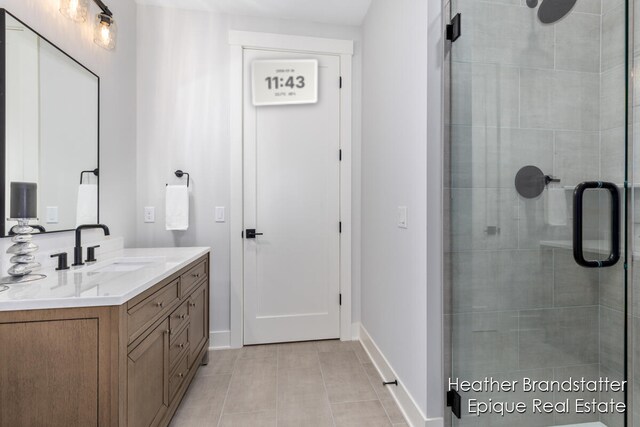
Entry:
h=11 m=43
